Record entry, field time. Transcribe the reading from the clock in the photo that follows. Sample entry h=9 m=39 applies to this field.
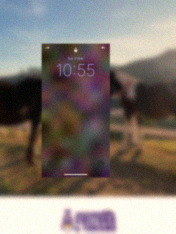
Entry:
h=10 m=55
